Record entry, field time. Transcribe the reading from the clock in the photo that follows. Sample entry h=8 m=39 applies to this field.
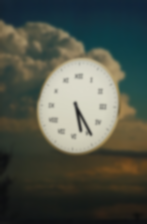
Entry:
h=5 m=24
